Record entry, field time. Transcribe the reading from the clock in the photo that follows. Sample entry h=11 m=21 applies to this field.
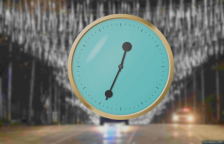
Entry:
h=12 m=34
